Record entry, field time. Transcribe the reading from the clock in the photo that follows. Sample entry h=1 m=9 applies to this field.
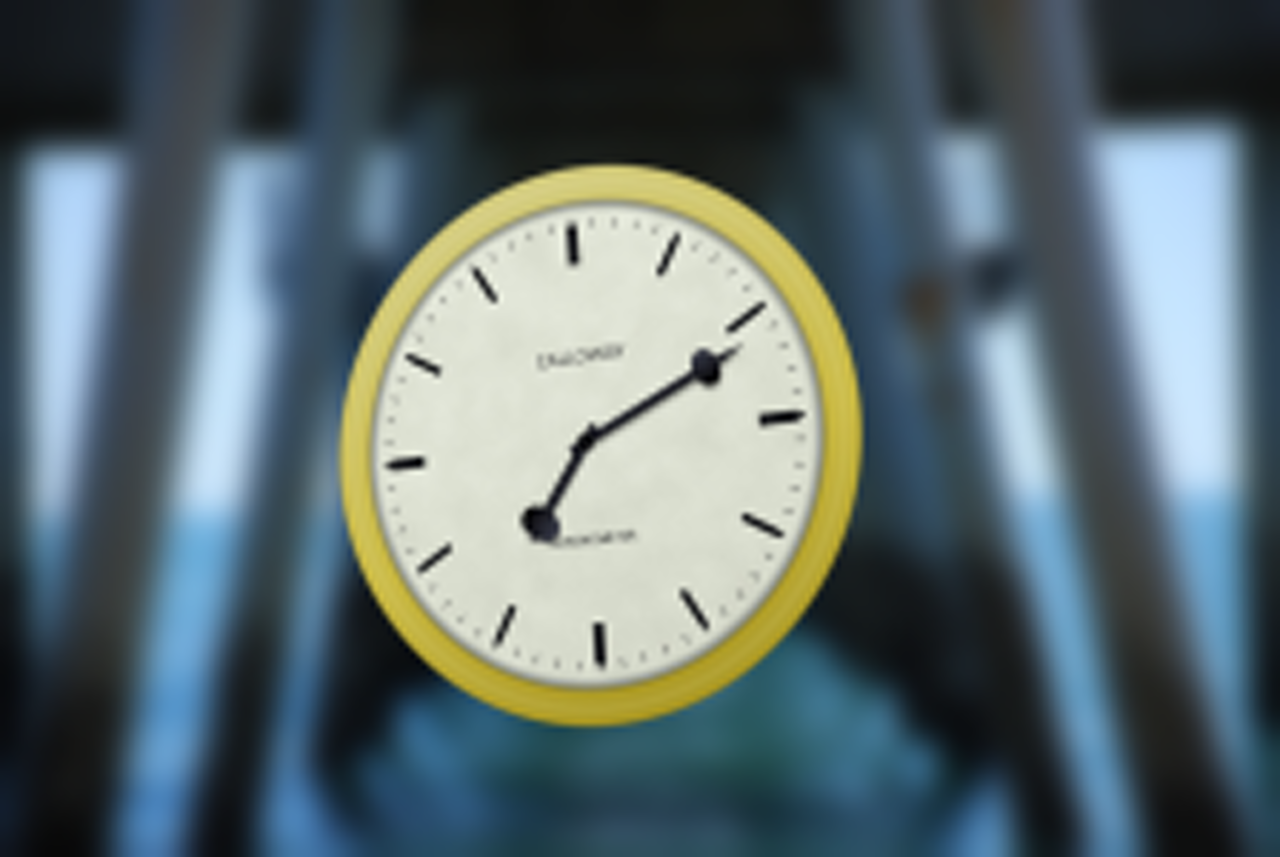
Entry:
h=7 m=11
